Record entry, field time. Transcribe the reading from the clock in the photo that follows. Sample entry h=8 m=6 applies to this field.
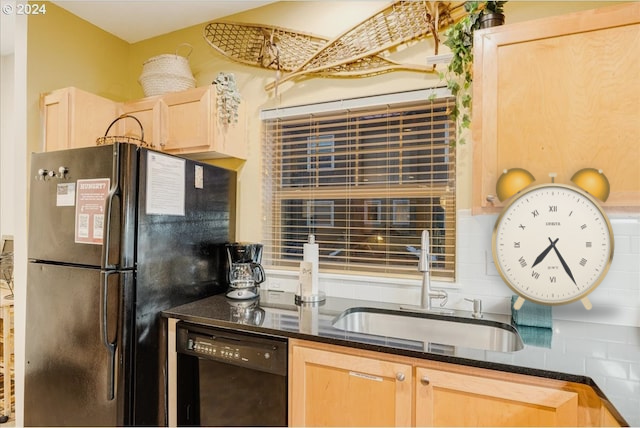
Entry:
h=7 m=25
